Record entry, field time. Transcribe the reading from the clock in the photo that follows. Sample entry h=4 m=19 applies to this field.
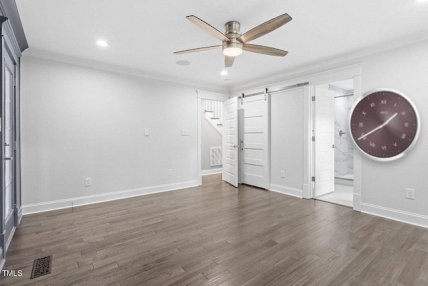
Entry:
h=1 m=40
